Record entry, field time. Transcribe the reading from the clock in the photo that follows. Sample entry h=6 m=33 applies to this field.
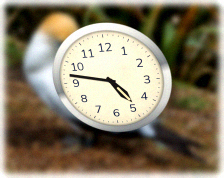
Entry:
h=4 m=47
